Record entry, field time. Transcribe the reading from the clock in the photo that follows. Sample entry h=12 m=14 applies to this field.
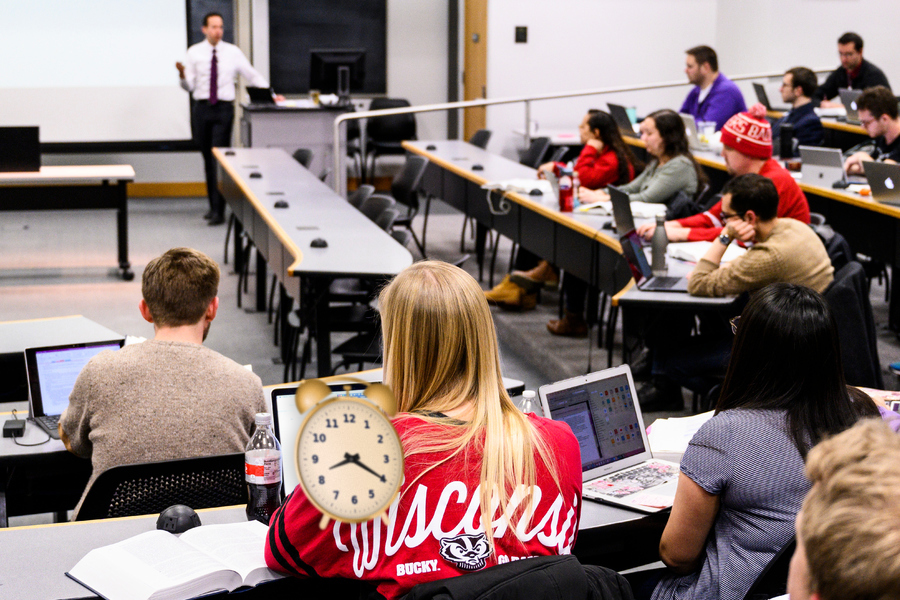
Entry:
h=8 m=20
